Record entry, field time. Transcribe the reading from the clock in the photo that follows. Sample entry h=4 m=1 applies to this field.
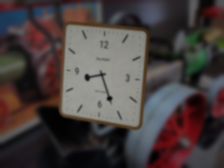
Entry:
h=8 m=26
